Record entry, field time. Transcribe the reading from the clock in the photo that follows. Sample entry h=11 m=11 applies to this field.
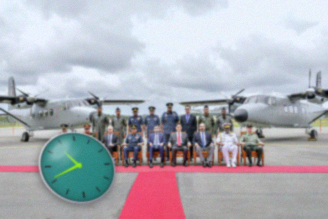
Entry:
h=10 m=41
